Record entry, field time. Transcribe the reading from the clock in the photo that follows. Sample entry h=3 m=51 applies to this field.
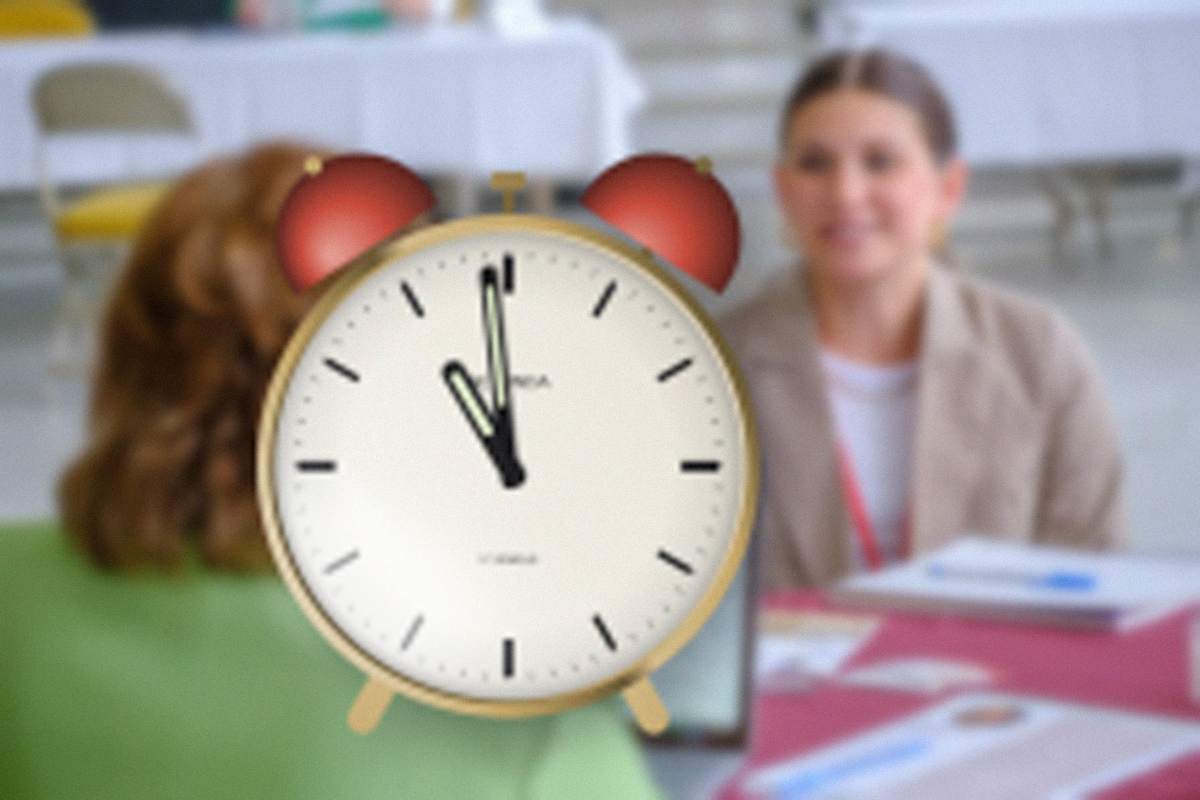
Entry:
h=10 m=59
